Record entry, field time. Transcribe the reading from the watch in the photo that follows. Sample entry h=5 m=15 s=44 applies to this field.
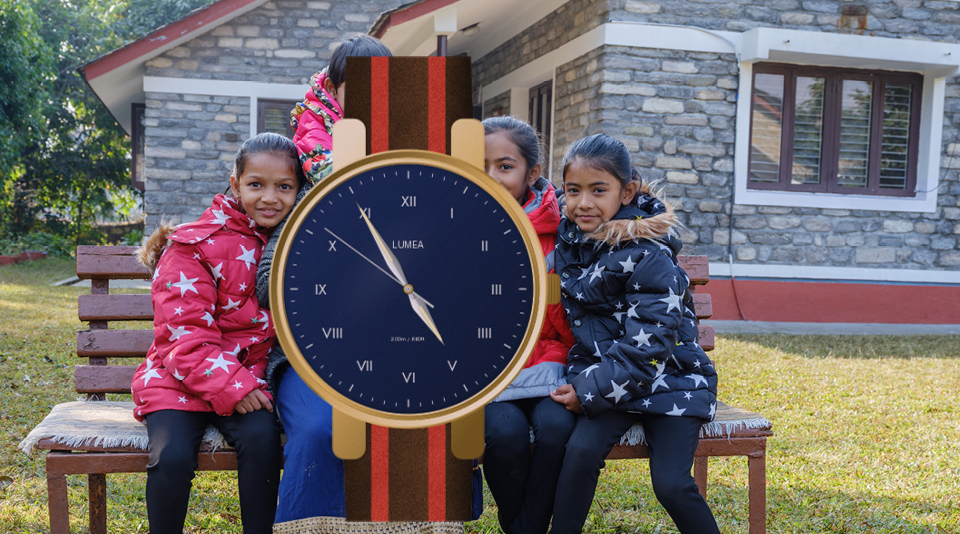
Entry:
h=4 m=54 s=51
